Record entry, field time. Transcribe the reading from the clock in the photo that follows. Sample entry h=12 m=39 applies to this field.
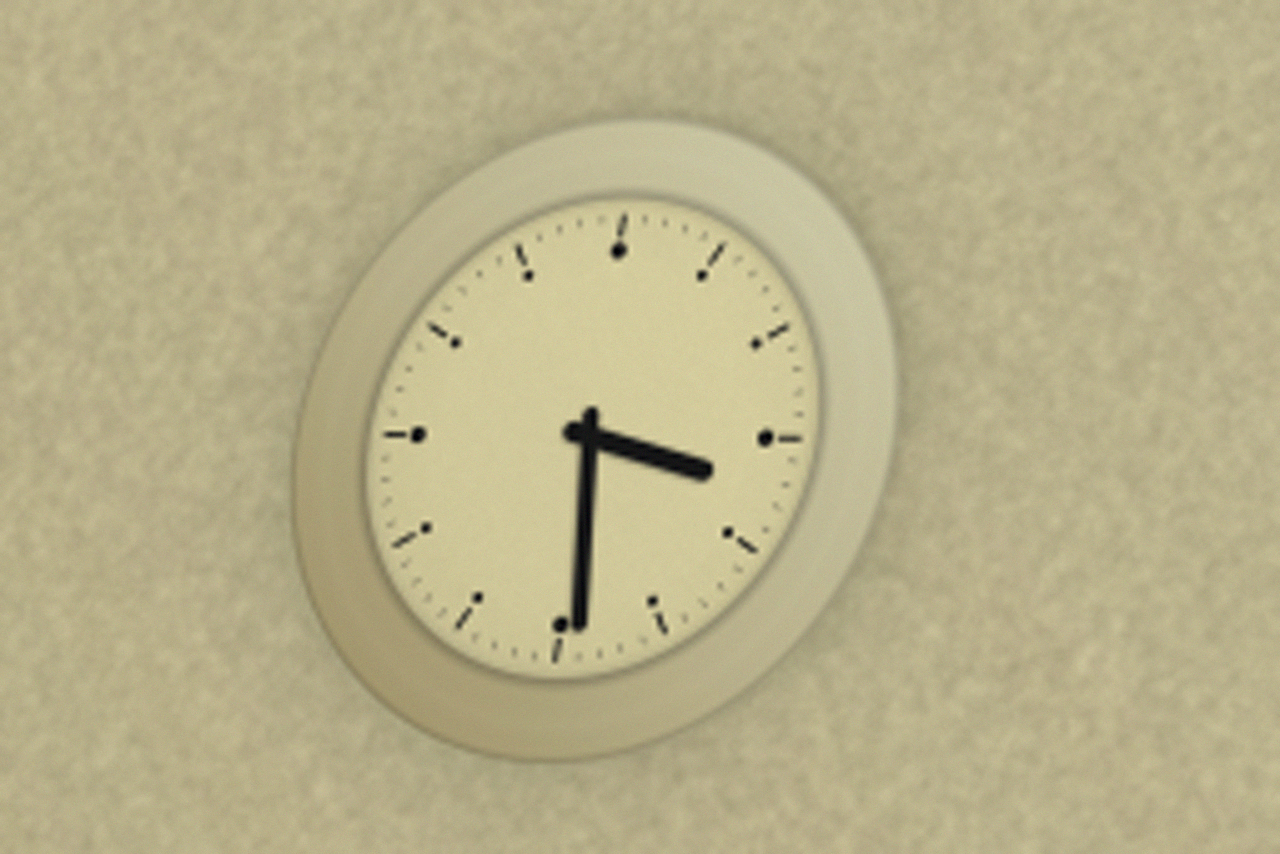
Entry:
h=3 m=29
